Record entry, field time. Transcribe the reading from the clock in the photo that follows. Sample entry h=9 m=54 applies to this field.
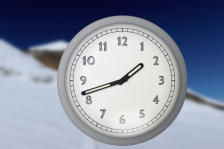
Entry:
h=1 m=42
